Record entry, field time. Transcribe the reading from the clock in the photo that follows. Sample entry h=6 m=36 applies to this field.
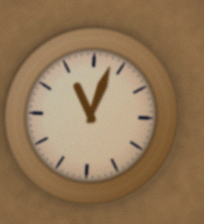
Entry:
h=11 m=3
